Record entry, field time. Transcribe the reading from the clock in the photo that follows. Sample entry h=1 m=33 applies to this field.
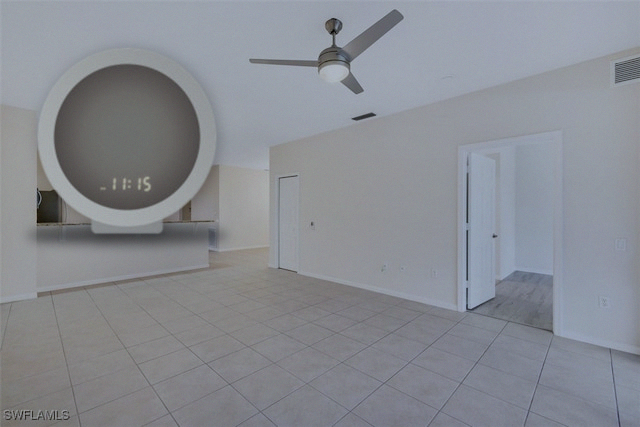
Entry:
h=11 m=15
